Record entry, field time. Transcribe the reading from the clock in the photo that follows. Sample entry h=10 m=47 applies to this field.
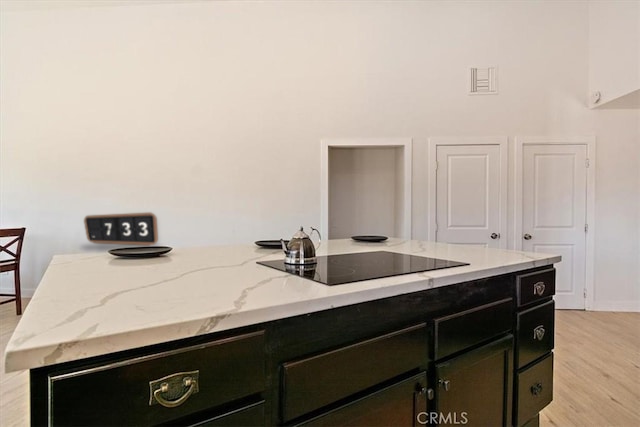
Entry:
h=7 m=33
